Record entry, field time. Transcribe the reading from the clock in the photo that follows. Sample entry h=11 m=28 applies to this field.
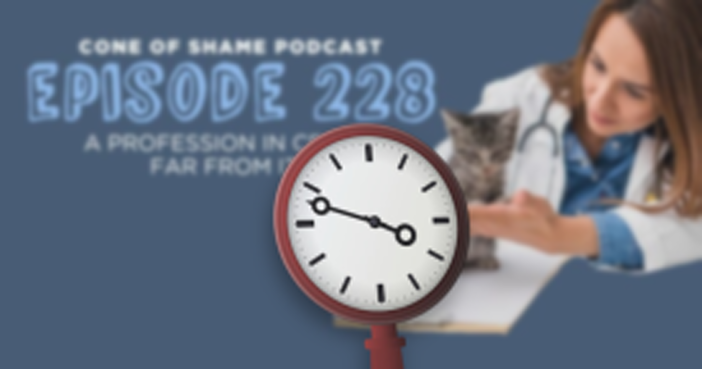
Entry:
h=3 m=48
